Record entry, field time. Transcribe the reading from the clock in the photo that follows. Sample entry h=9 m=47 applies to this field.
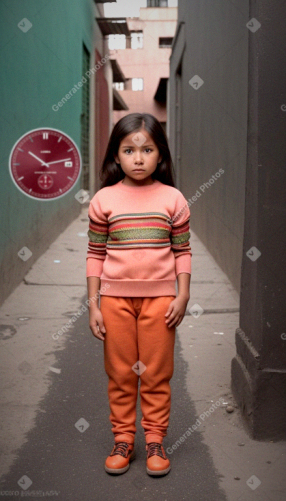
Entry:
h=10 m=13
